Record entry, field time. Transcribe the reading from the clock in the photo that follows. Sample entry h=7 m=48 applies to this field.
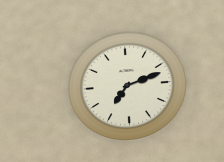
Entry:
h=7 m=12
